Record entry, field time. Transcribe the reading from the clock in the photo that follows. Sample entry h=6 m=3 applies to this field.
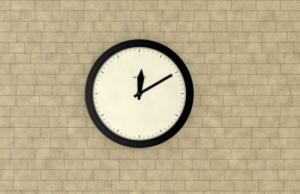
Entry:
h=12 m=10
